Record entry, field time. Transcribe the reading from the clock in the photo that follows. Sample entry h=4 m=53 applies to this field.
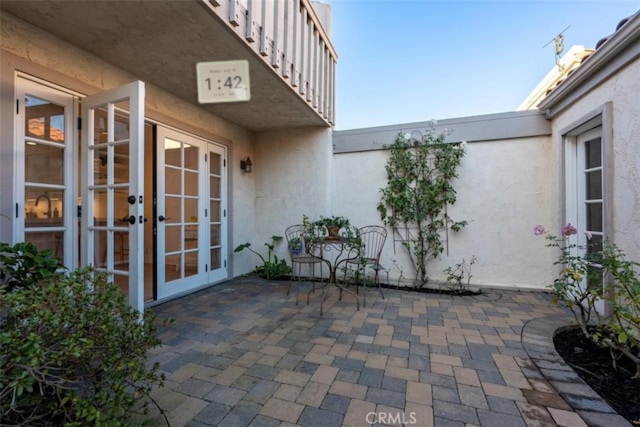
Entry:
h=1 m=42
